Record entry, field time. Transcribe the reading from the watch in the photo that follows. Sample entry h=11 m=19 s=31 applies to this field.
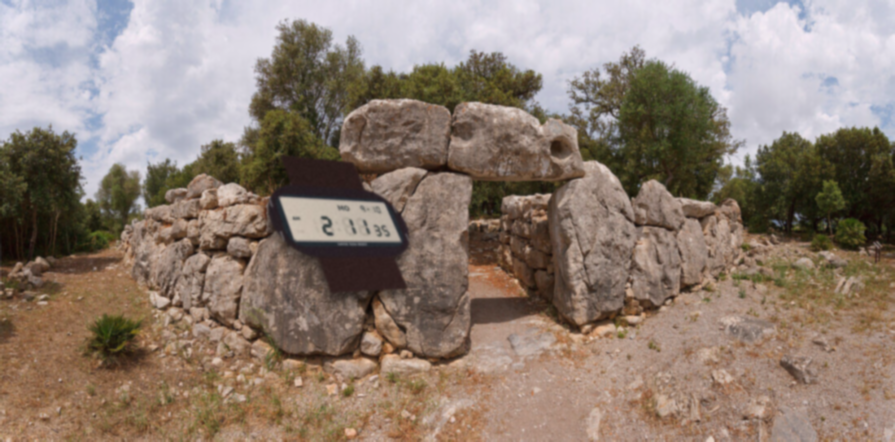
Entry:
h=2 m=11 s=35
